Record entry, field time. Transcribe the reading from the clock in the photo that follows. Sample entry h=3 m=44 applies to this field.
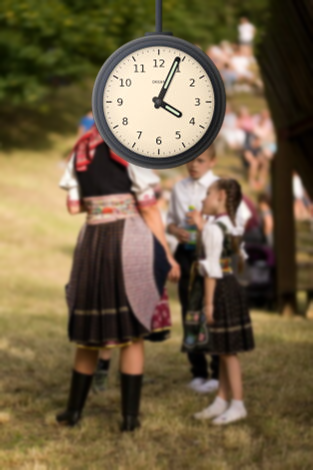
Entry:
h=4 m=4
